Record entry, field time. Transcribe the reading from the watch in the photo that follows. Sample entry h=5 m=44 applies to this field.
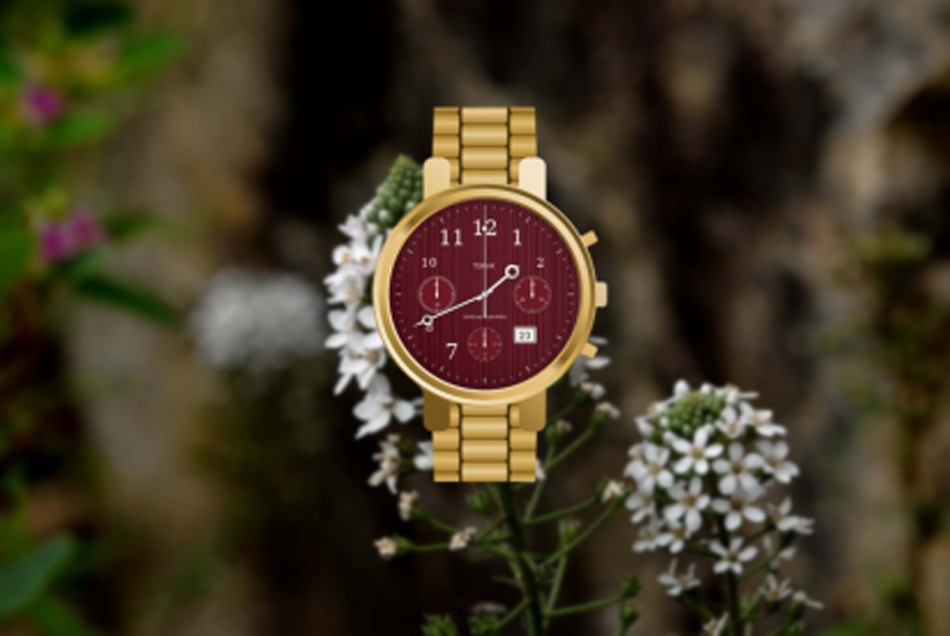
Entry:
h=1 m=41
